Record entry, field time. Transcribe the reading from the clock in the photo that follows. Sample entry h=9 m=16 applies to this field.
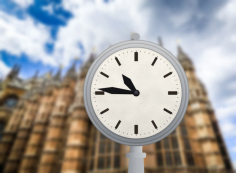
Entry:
h=10 m=46
